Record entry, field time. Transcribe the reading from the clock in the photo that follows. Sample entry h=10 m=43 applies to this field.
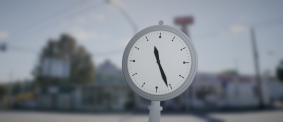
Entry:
h=11 m=26
